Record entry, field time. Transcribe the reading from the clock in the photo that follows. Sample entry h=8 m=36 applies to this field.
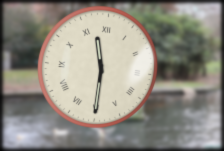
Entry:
h=11 m=30
